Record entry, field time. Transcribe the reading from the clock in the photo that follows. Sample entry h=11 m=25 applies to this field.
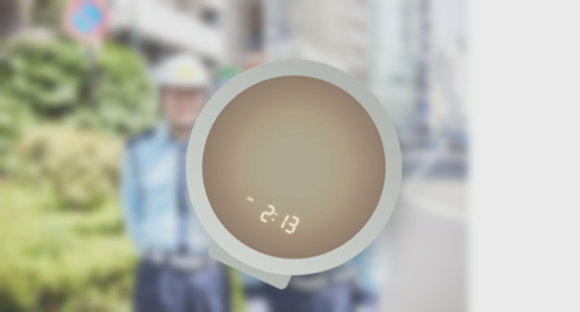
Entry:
h=2 m=13
